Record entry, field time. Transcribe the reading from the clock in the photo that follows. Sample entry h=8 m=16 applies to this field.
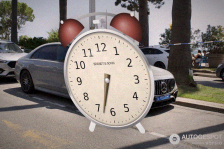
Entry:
h=6 m=33
